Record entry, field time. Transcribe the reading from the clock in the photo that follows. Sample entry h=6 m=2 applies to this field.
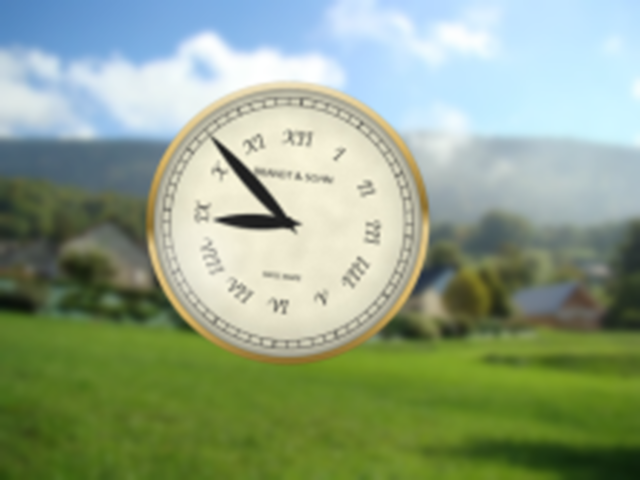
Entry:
h=8 m=52
